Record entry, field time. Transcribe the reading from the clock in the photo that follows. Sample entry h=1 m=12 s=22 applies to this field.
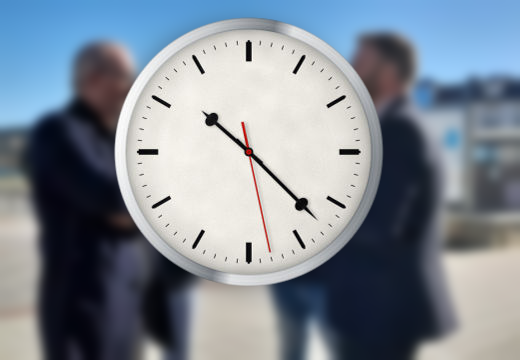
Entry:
h=10 m=22 s=28
